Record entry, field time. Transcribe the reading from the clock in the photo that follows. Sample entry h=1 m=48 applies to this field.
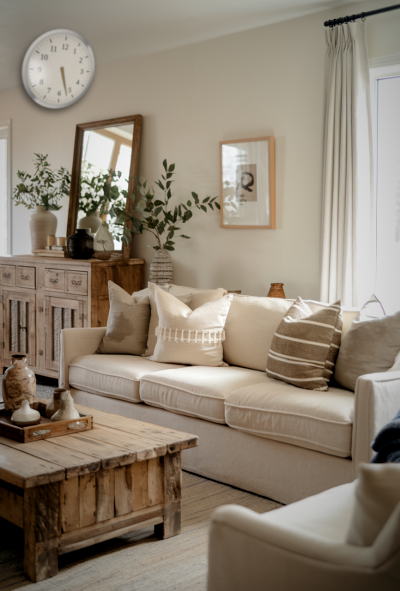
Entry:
h=5 m=27
